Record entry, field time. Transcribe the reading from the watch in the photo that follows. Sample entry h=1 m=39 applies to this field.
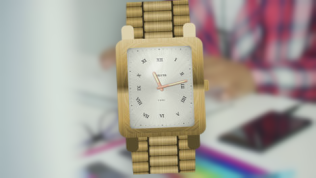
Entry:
h=11 m=13
